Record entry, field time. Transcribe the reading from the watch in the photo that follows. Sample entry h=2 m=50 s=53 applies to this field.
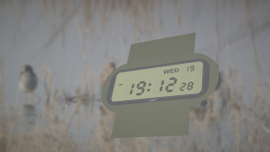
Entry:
h=19 m=12 s=28
